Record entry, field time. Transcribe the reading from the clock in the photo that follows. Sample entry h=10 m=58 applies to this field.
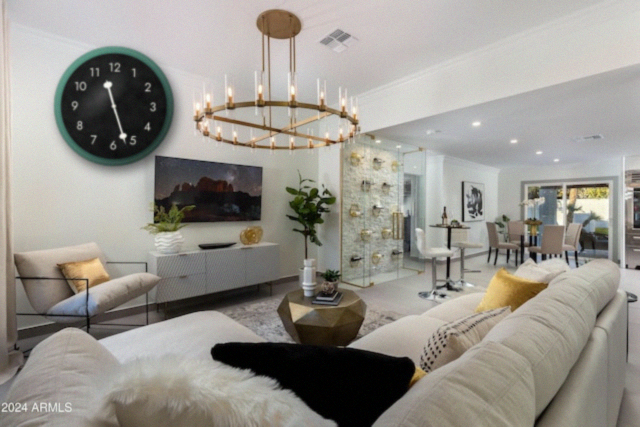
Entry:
h=11 m=27
